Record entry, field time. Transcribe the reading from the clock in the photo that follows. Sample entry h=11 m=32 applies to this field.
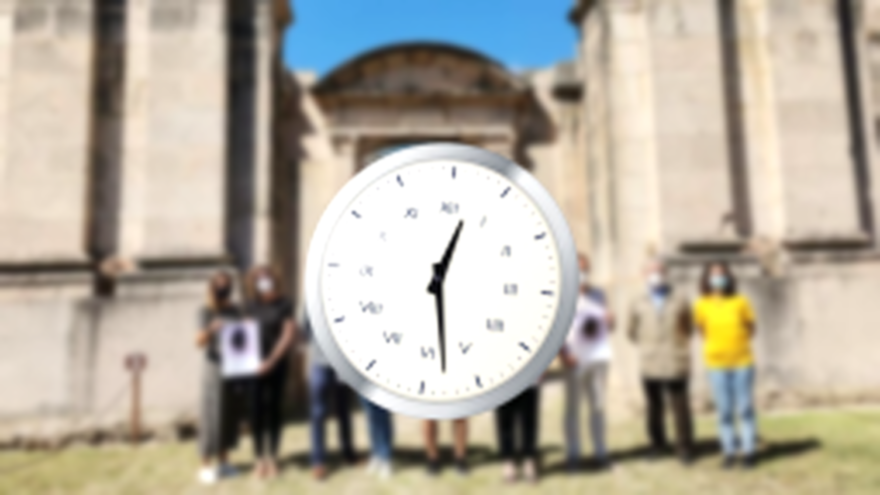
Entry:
h=12 m=28
